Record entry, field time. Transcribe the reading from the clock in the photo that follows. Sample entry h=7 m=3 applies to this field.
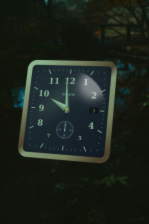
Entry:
h=9 m=59
